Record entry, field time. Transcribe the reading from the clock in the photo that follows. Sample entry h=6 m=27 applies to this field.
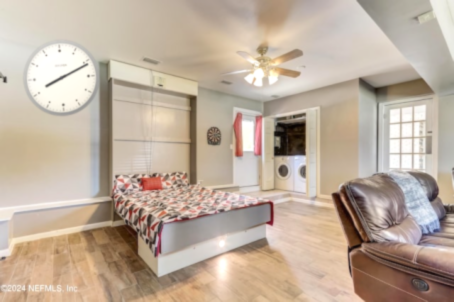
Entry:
h=8 m=11
